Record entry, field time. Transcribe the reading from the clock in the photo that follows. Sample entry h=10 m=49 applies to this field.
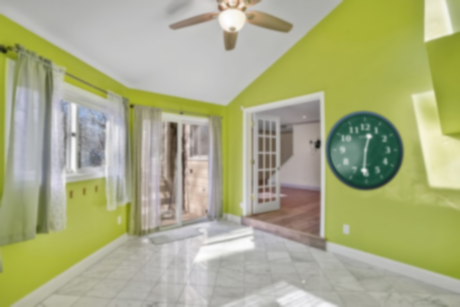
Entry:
h=12 m=31
